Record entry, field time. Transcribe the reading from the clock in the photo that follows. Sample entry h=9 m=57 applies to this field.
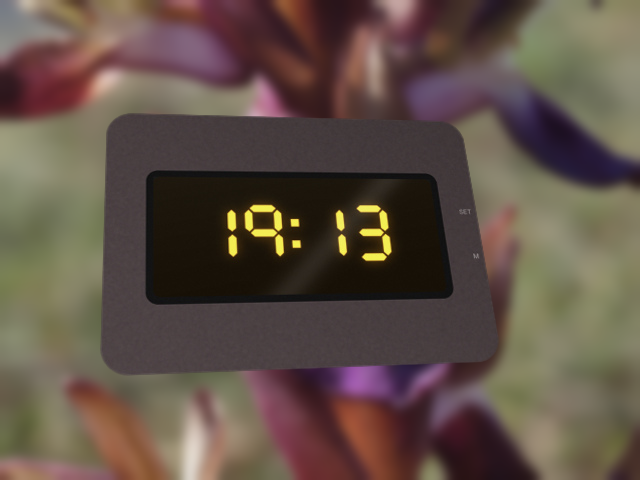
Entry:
h=19 m=13
